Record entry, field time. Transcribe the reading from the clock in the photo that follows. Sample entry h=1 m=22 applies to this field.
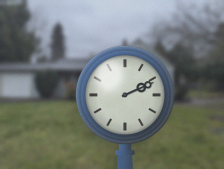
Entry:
h=2 m=11
